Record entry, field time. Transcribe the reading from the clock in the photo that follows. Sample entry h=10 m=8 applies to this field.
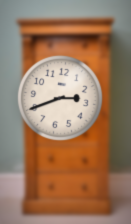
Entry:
h=2 m=40
